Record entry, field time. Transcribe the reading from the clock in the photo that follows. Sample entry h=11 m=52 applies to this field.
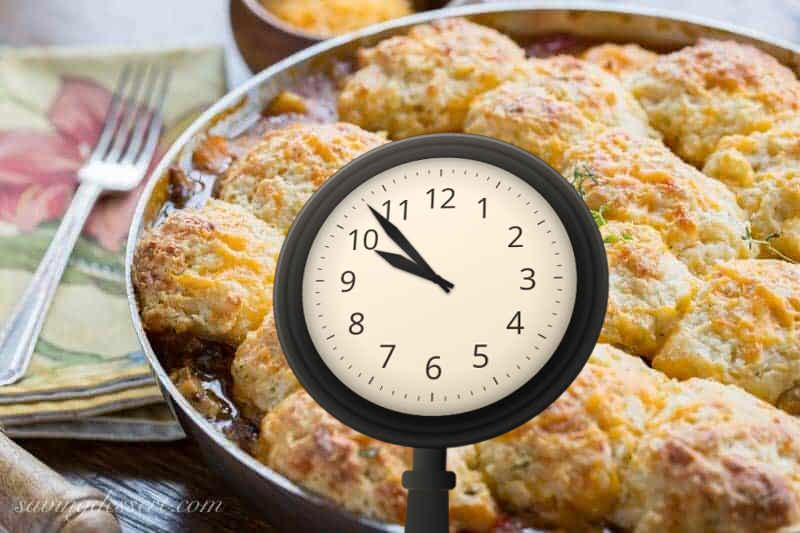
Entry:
h=9 m=53
